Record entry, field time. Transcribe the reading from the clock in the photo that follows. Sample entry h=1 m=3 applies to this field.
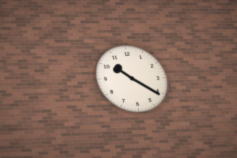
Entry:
h=10 m=21
